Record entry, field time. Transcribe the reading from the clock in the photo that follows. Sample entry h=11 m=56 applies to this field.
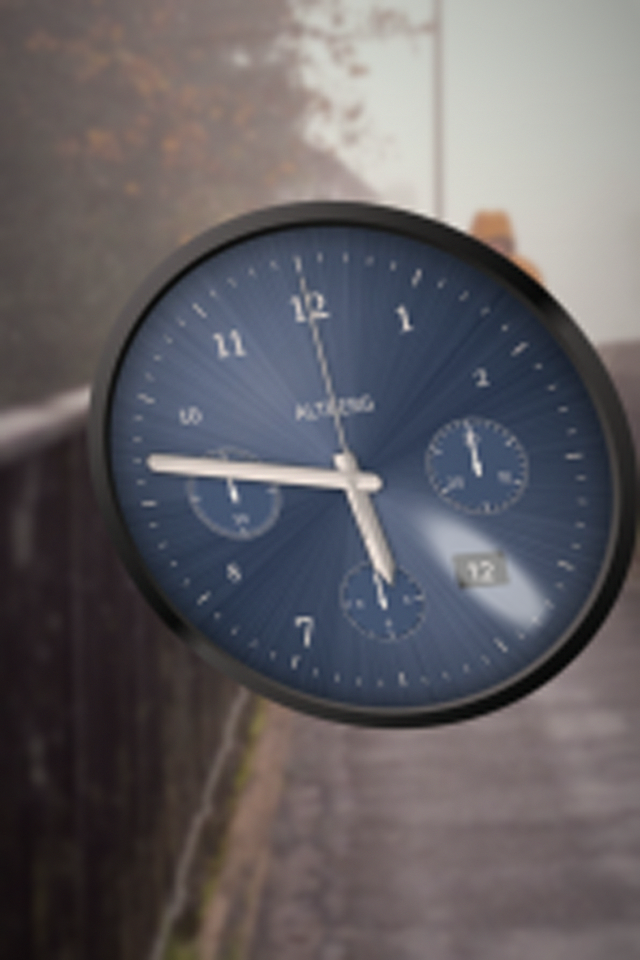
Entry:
h=5 m=47
